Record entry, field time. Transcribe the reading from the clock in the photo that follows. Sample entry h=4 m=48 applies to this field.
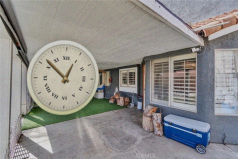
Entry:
h=12 m=52
